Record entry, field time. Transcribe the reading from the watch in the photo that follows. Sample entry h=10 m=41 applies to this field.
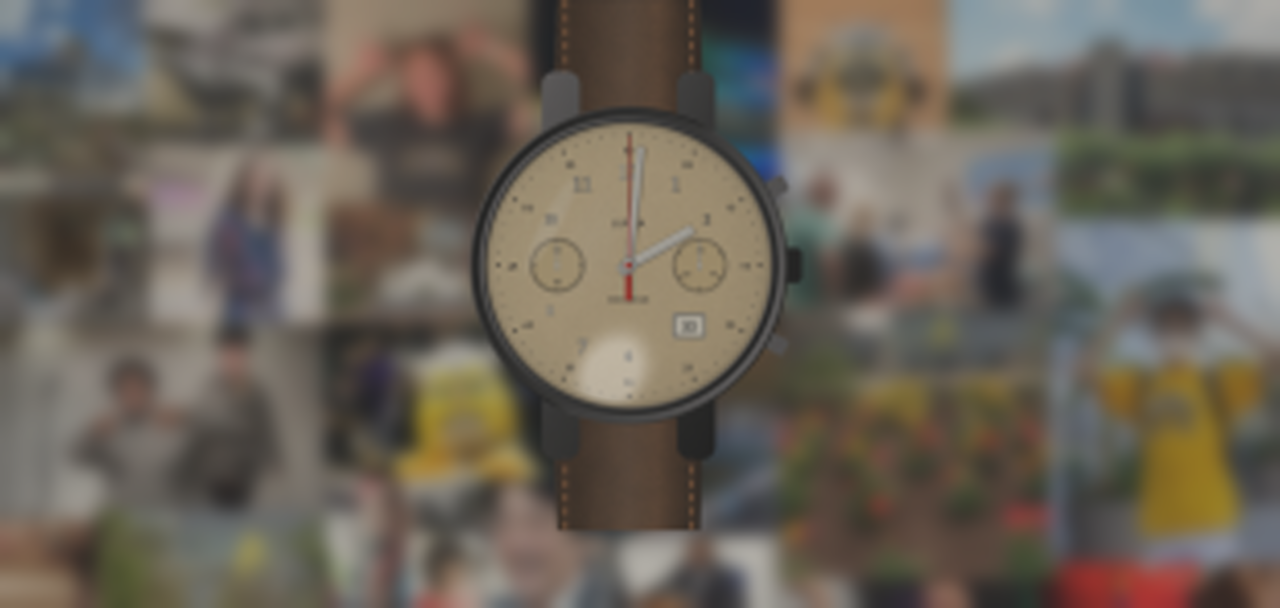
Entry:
h=2 m=1
